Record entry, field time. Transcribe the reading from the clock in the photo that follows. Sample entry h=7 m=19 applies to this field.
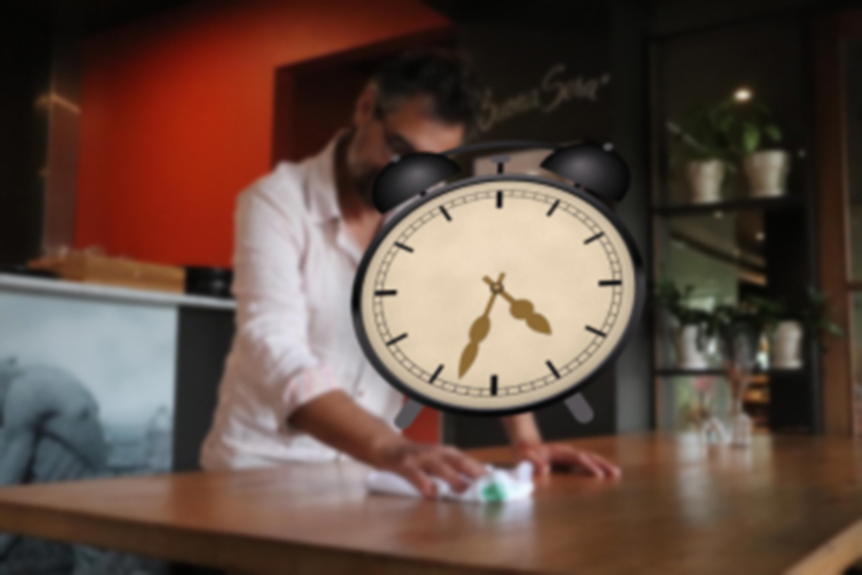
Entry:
h=4 m=33
